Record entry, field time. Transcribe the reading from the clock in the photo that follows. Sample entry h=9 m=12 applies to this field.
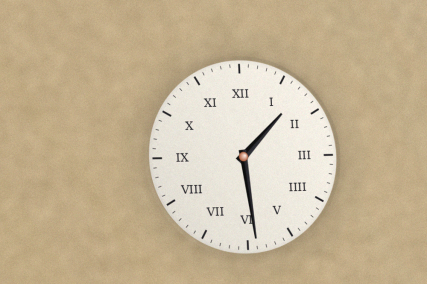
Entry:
h=1 m=29
